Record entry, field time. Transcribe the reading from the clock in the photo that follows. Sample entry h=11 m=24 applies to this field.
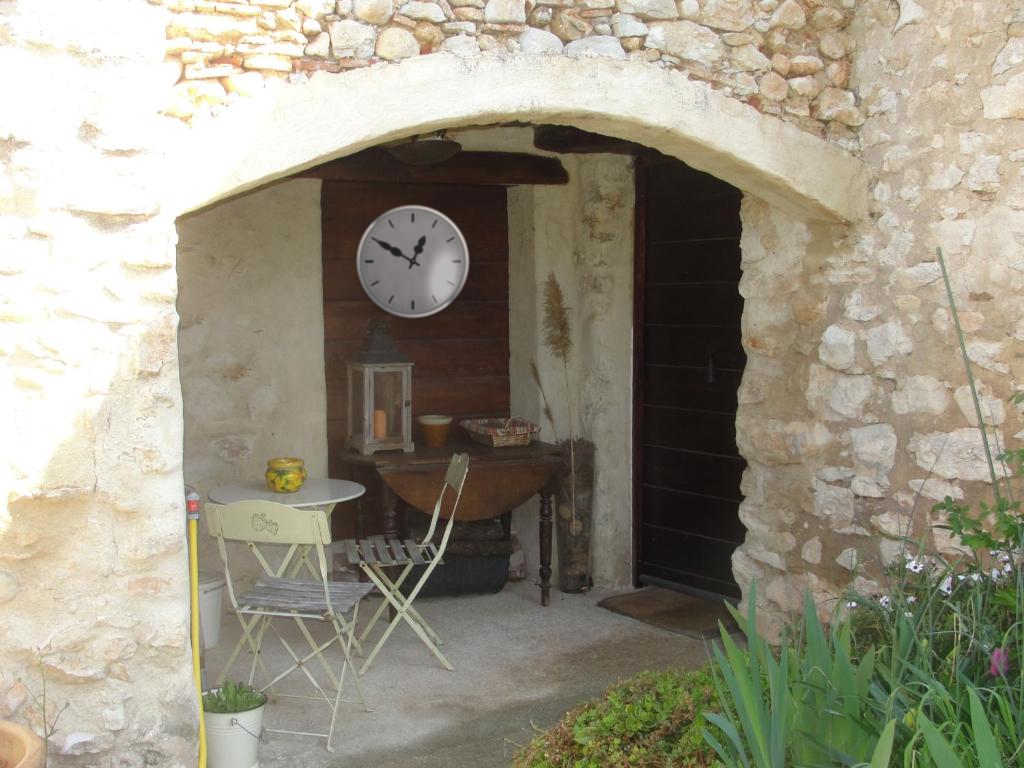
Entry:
h=12 m=50
